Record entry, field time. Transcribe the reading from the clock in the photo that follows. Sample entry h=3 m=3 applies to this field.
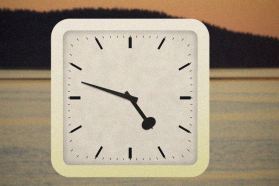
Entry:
h=4 m=48
